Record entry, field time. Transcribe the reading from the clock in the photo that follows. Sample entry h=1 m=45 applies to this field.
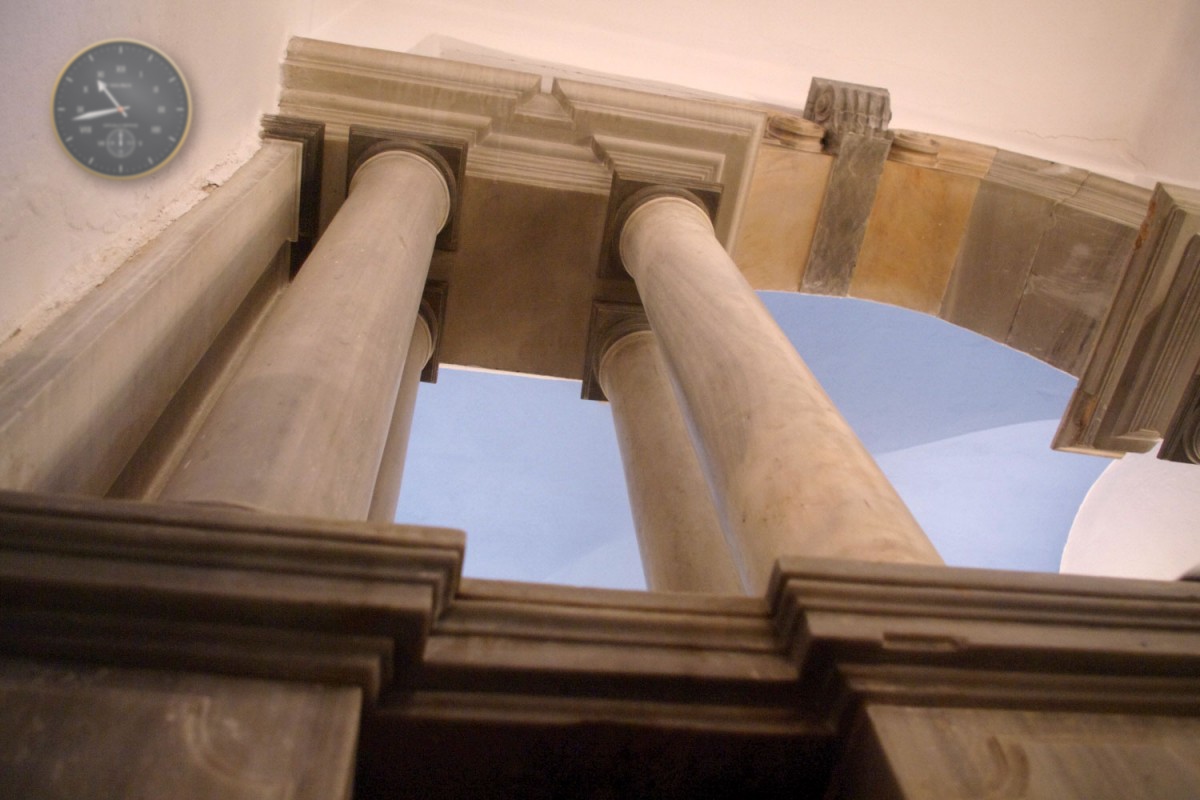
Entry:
h=10 m=43
